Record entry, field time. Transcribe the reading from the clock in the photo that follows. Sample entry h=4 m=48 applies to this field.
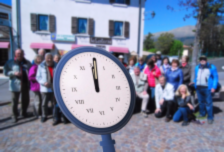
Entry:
h=12 m=1
